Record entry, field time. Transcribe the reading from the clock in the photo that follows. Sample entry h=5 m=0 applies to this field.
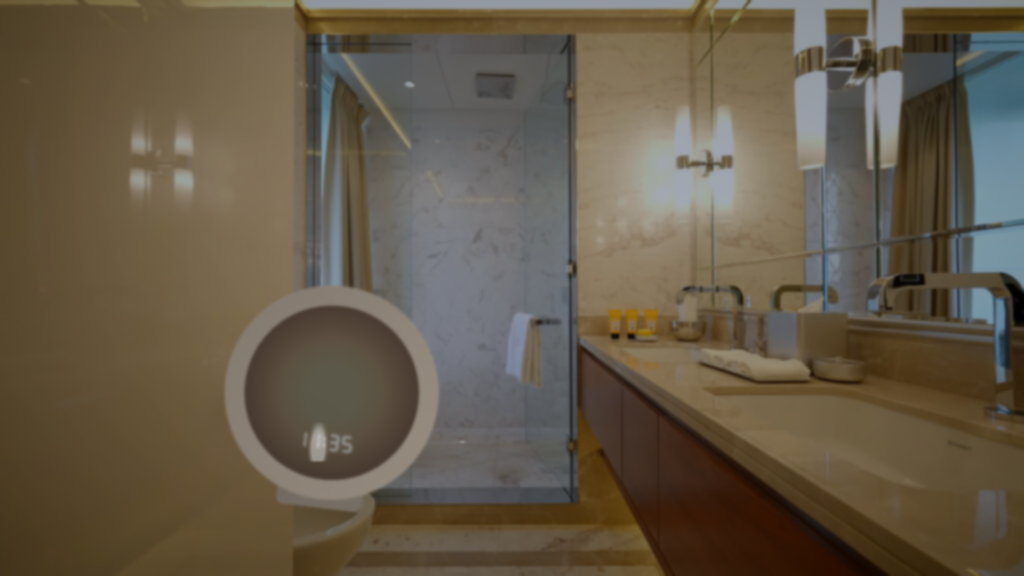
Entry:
h=11 m=35
